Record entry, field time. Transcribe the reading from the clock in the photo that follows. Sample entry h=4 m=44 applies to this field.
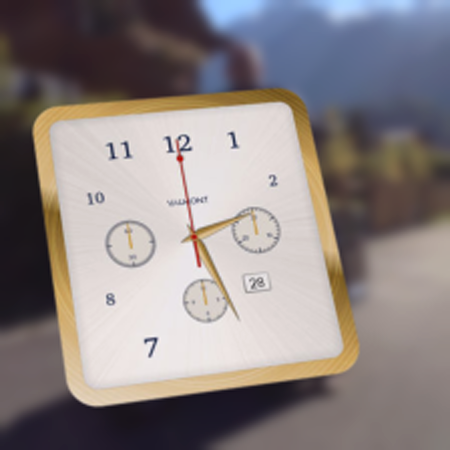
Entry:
h=2 m=27
